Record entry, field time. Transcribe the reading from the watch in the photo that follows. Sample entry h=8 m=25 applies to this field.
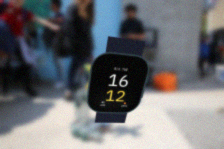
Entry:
h=16 m=12
